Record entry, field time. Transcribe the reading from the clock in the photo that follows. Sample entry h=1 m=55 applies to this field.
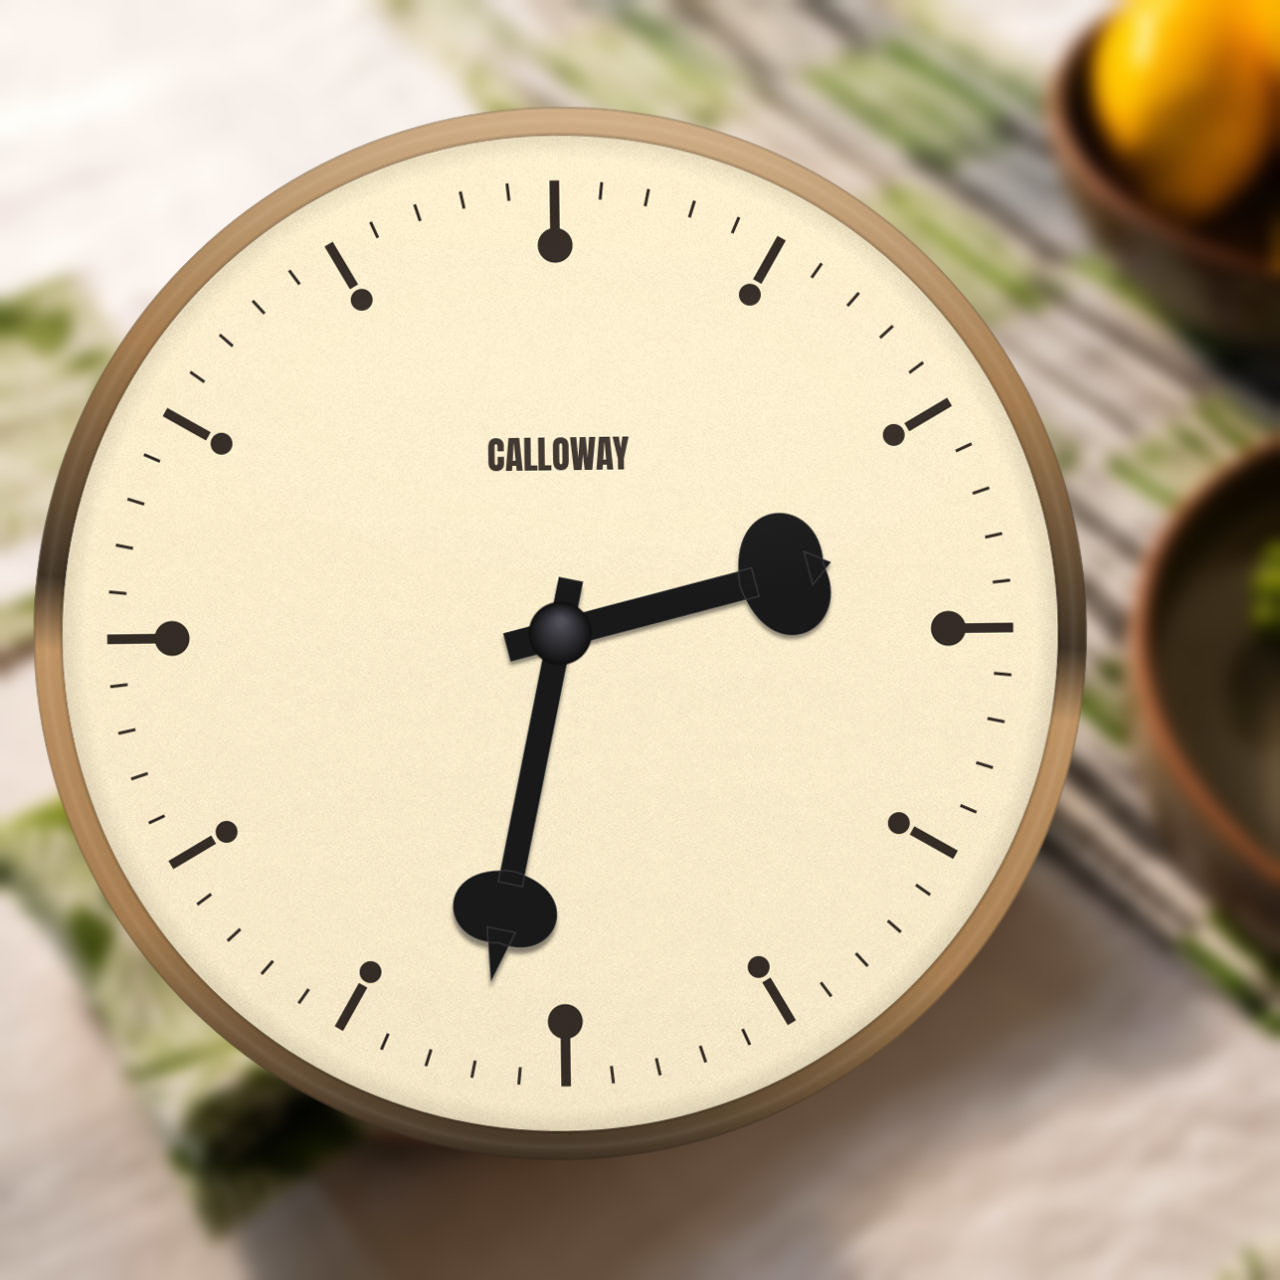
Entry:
h=2 m=32
